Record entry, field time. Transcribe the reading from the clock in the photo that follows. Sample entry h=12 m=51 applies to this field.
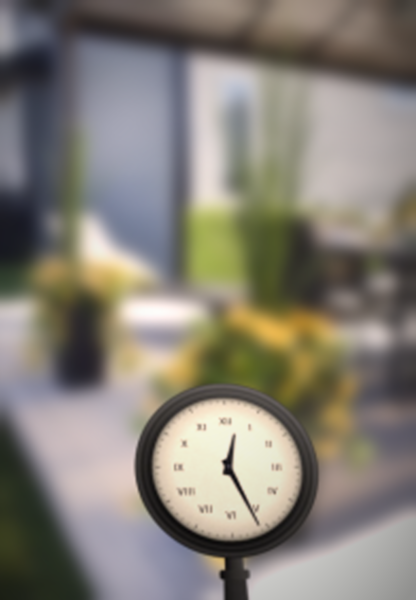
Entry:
h=12 m=26
